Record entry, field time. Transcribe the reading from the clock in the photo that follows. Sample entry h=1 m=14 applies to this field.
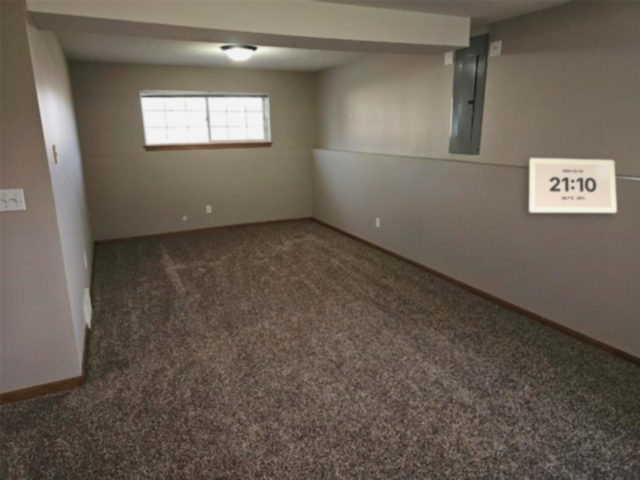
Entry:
h=21 m=10
